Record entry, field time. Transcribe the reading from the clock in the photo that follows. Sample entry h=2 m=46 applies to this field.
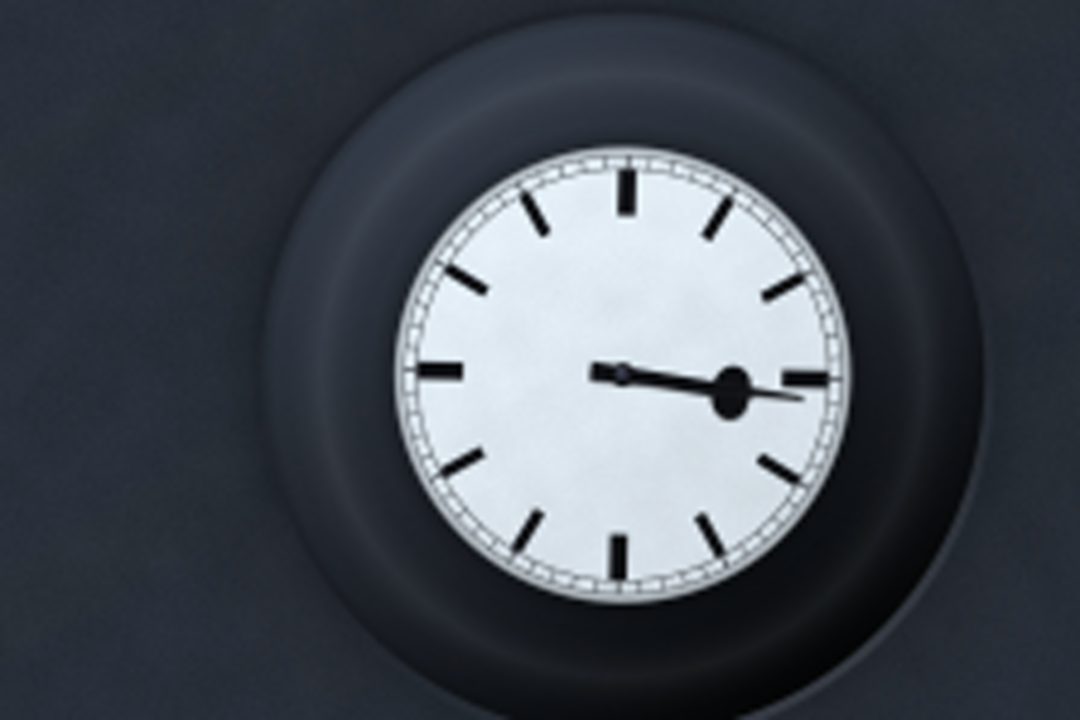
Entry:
h=3 m=16
